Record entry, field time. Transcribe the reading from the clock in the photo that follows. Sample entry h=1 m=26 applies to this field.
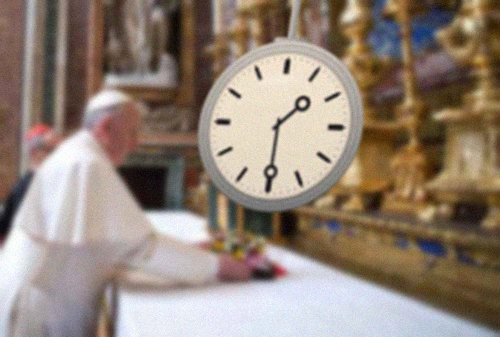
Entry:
h=1 m=30
